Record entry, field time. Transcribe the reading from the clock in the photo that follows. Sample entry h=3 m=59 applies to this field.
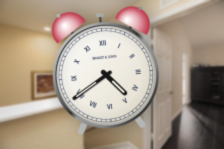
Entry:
h=4 m=40
